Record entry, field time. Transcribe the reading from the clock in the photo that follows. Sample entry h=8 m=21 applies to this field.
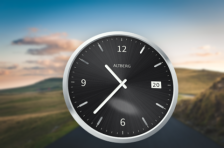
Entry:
h=10 m=37
